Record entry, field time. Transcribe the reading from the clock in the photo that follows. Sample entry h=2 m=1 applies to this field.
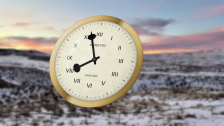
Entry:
h=7 m=57
